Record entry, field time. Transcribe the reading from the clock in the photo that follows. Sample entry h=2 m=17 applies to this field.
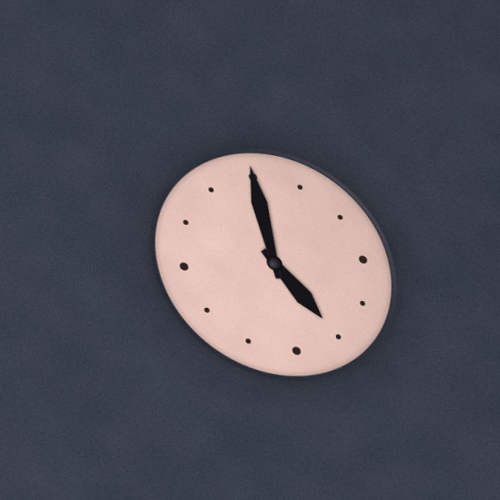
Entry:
h=5 m=0
